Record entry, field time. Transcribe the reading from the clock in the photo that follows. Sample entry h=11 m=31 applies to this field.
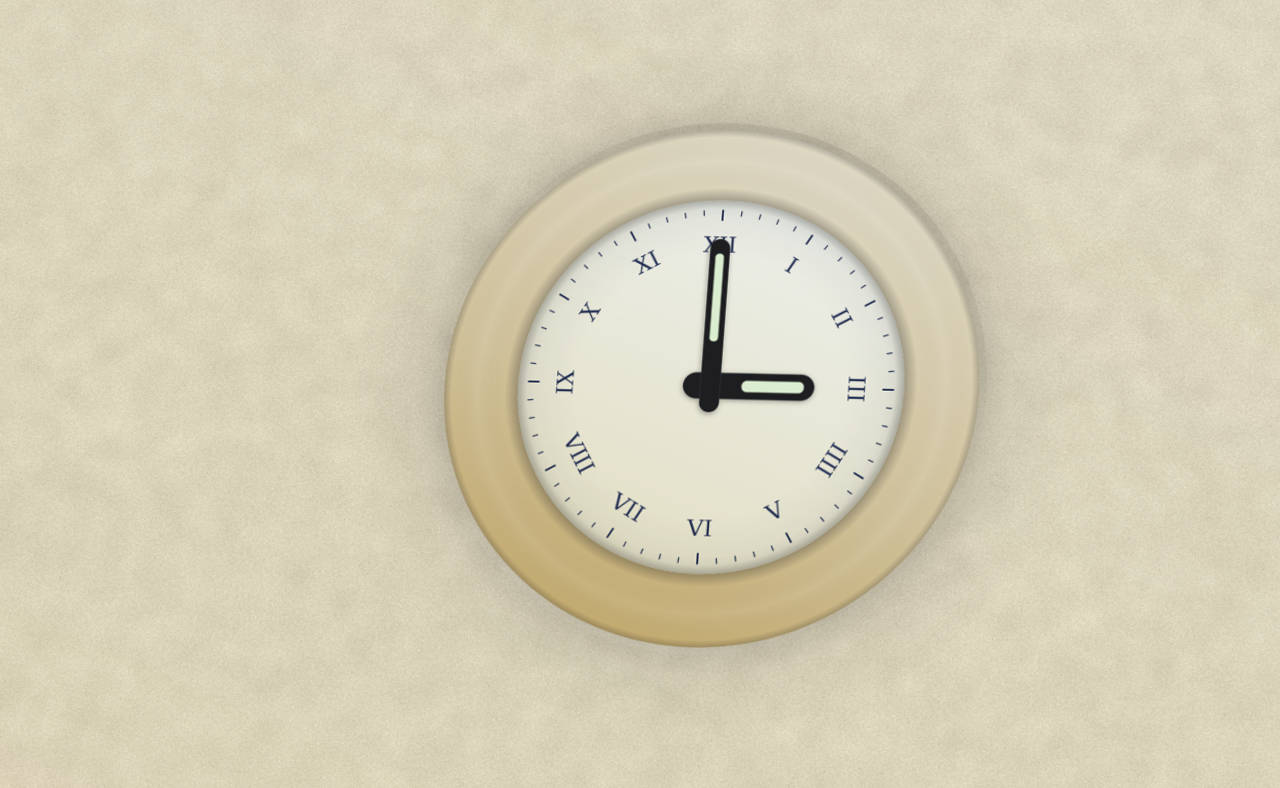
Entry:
h=3 m=0
